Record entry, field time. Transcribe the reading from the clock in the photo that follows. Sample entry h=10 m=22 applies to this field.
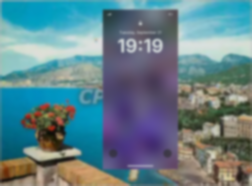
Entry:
h=19 m=19
